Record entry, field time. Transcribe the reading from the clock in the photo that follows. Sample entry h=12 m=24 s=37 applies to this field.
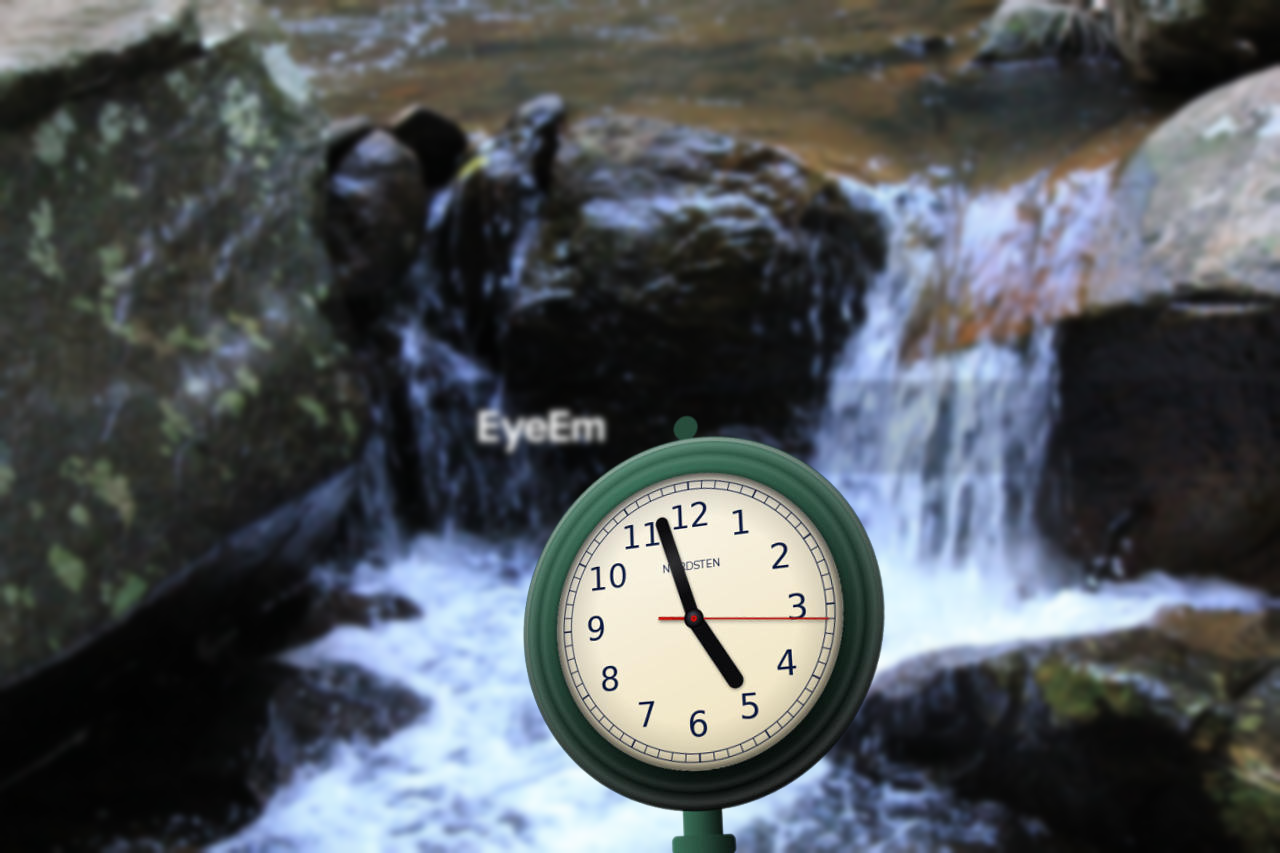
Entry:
h=4 m=57 s=16
